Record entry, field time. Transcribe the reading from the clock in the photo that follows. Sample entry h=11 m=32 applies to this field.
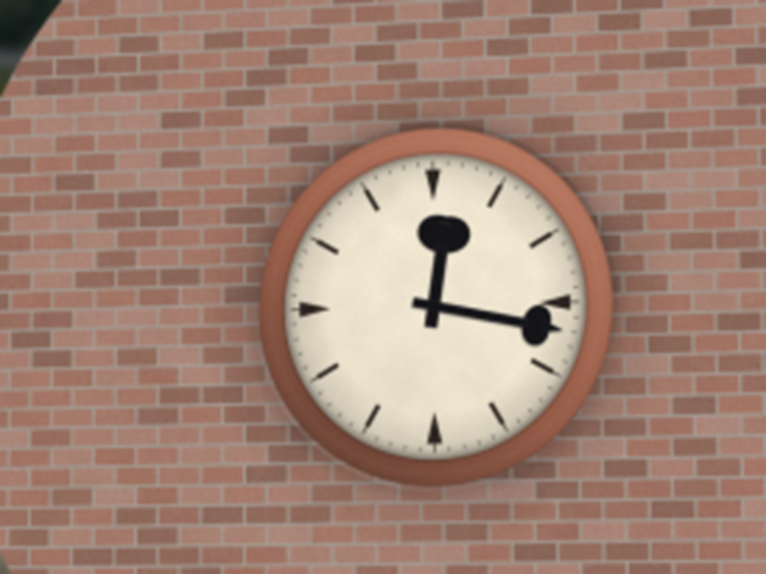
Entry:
h=12 m=17
